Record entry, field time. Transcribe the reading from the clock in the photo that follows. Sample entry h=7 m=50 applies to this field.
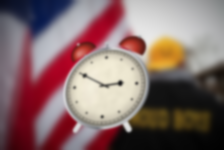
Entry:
h=2 m=50
